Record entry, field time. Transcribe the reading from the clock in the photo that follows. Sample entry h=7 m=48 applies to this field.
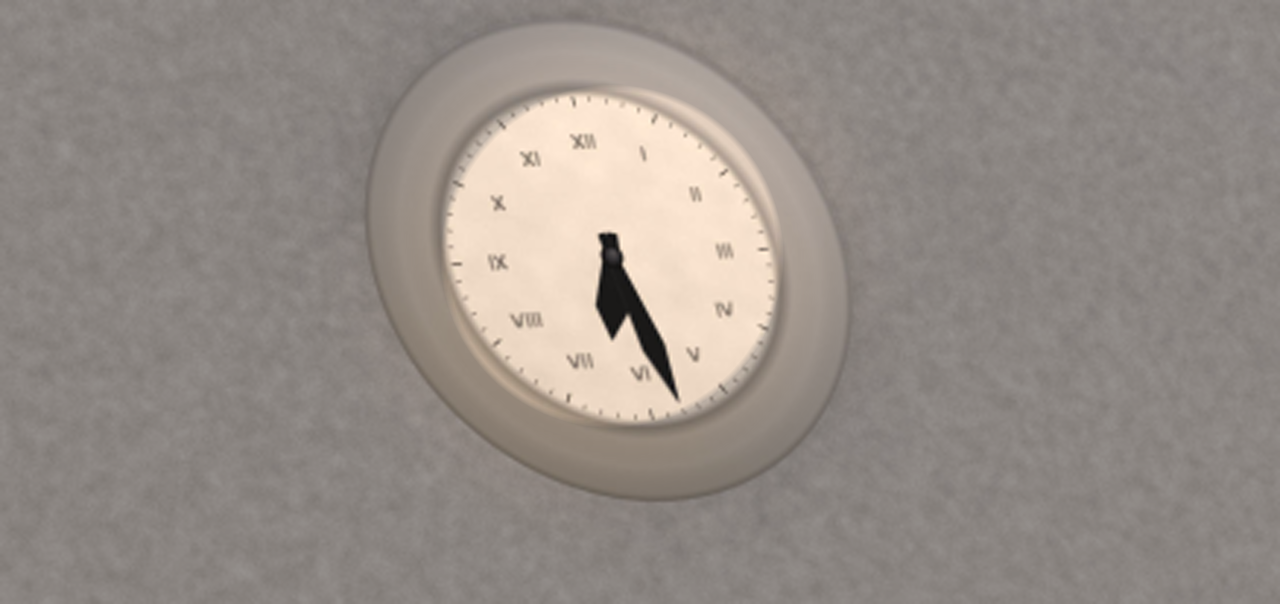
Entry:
h=6 m=28
